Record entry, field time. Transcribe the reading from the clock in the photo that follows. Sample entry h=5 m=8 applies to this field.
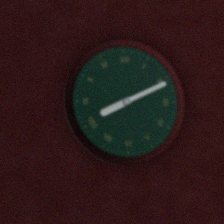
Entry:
h=8 m=11
